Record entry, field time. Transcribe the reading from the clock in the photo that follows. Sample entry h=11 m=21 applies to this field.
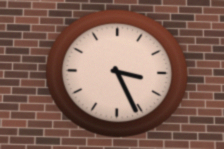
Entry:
h=3 m=26
